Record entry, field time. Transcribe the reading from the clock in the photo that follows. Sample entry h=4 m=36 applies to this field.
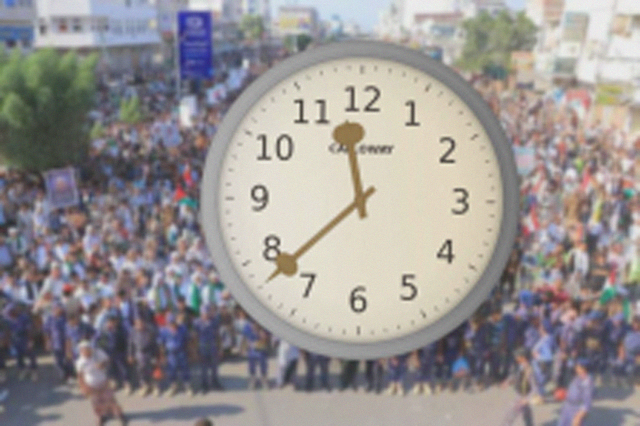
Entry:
h=11 m=38
